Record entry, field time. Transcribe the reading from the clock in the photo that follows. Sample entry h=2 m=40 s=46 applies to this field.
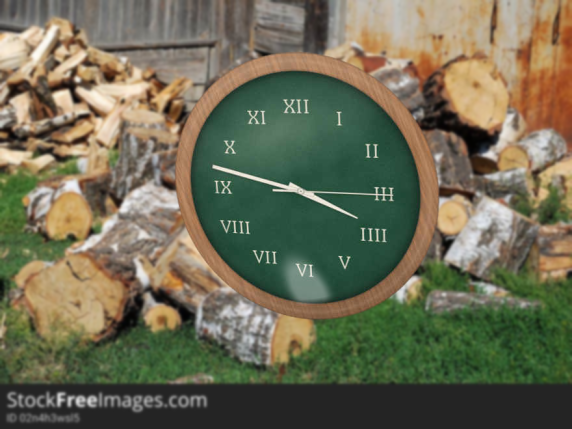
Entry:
h=3 m=47 s=15
